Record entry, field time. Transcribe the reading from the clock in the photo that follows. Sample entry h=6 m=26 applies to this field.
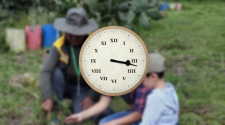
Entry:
h=3 m=17
